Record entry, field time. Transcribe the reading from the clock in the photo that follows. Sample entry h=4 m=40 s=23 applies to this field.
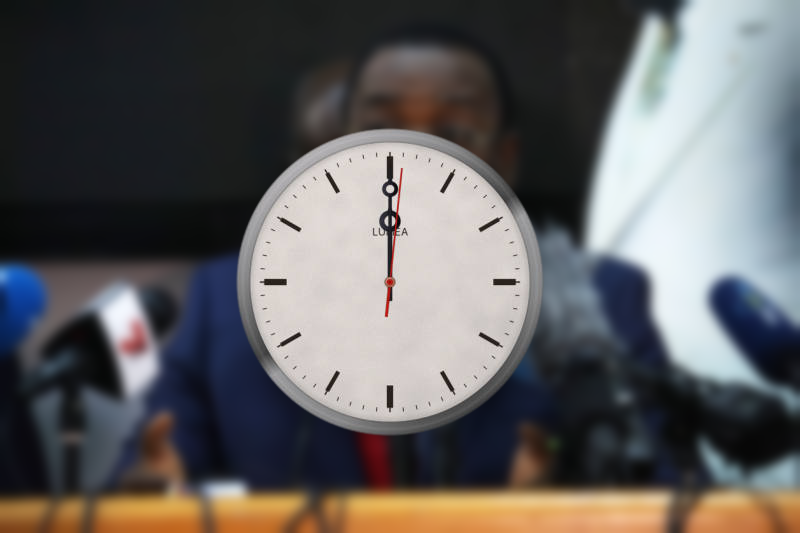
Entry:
h=12 m=0 s=1
